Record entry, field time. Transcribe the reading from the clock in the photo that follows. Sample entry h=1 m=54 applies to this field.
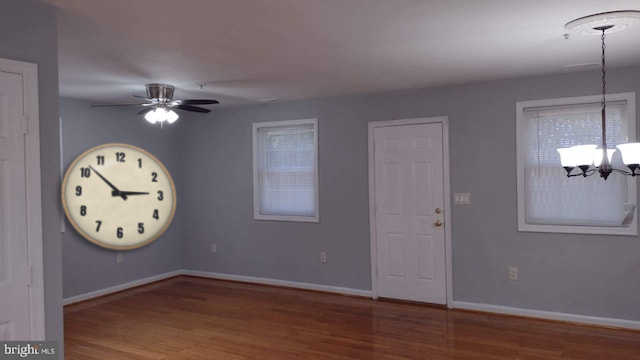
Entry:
h=2 m=52
